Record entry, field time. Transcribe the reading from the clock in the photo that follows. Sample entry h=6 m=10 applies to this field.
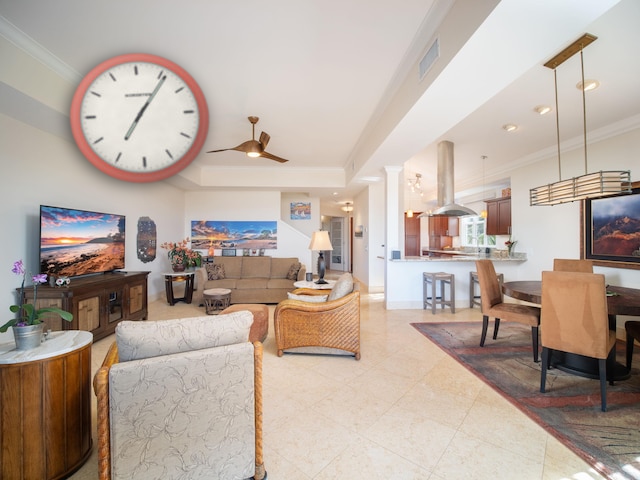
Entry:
h=7 m=6
